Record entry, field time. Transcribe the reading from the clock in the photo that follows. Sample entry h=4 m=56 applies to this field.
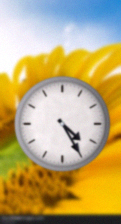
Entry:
h=4 m=25
